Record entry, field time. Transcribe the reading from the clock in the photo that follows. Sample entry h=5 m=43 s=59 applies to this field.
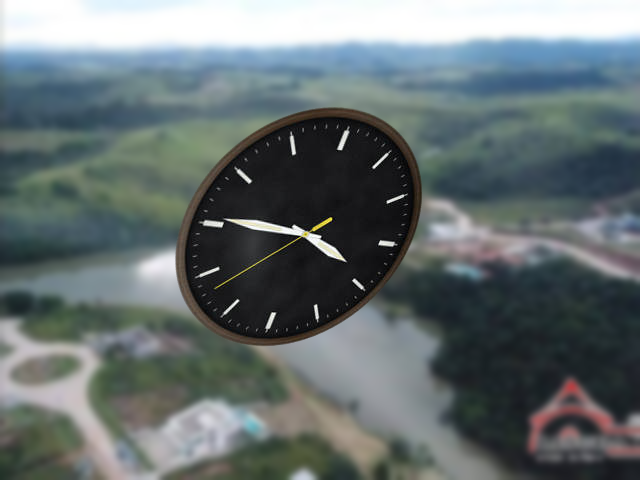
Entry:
h=3 m=45 s=38
